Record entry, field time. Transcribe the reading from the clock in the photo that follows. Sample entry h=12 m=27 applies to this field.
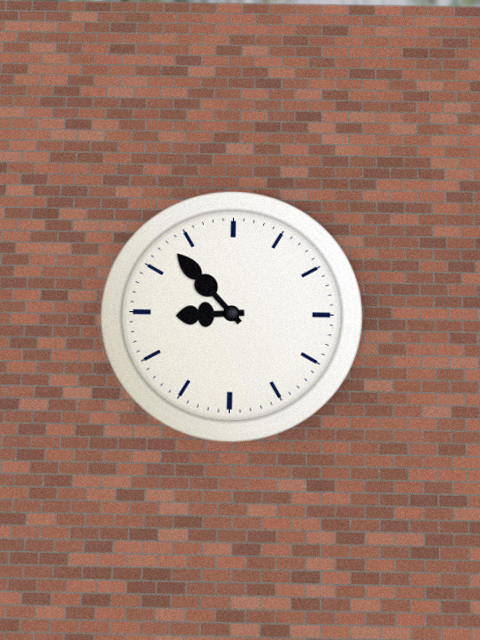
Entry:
h=8 m=53
